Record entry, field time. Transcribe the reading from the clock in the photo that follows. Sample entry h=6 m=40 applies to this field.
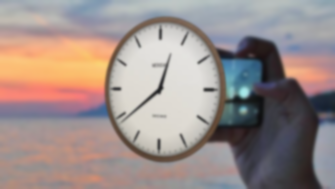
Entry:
h=12 m=39
